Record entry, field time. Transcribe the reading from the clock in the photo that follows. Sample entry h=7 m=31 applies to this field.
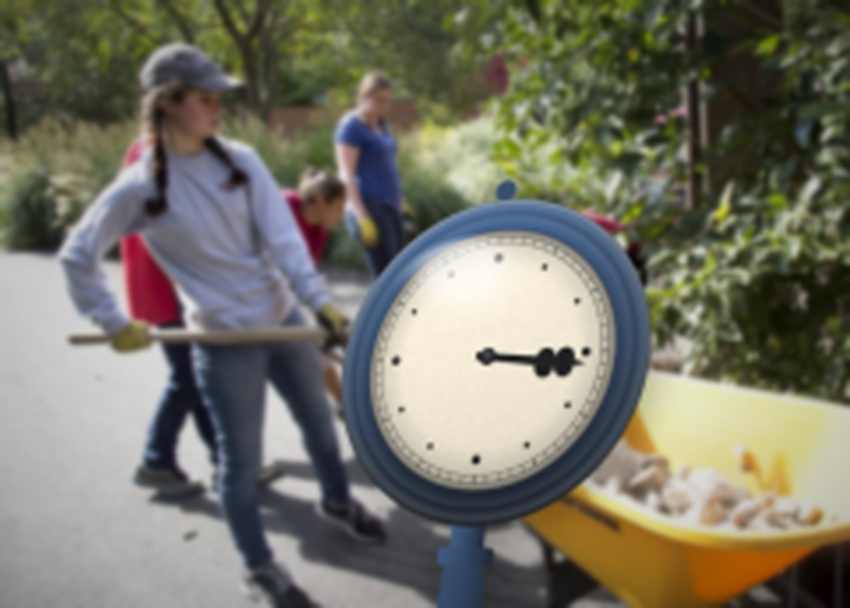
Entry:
h=3 m=16
